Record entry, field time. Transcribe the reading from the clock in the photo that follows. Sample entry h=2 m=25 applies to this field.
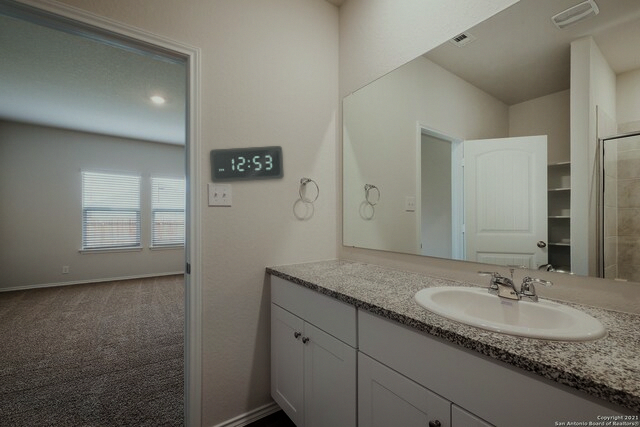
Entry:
h=12 m=53
